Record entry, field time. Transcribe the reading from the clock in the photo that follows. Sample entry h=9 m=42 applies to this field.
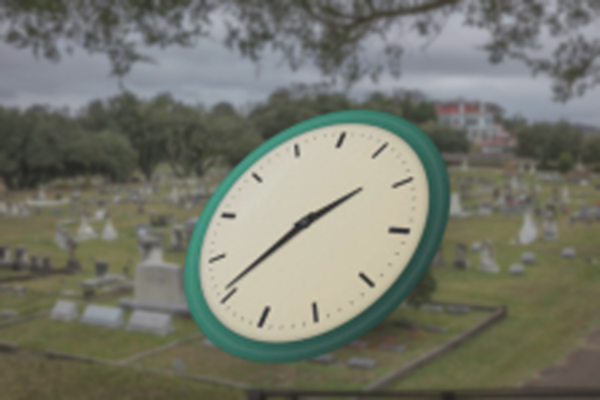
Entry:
h=1 m=36
